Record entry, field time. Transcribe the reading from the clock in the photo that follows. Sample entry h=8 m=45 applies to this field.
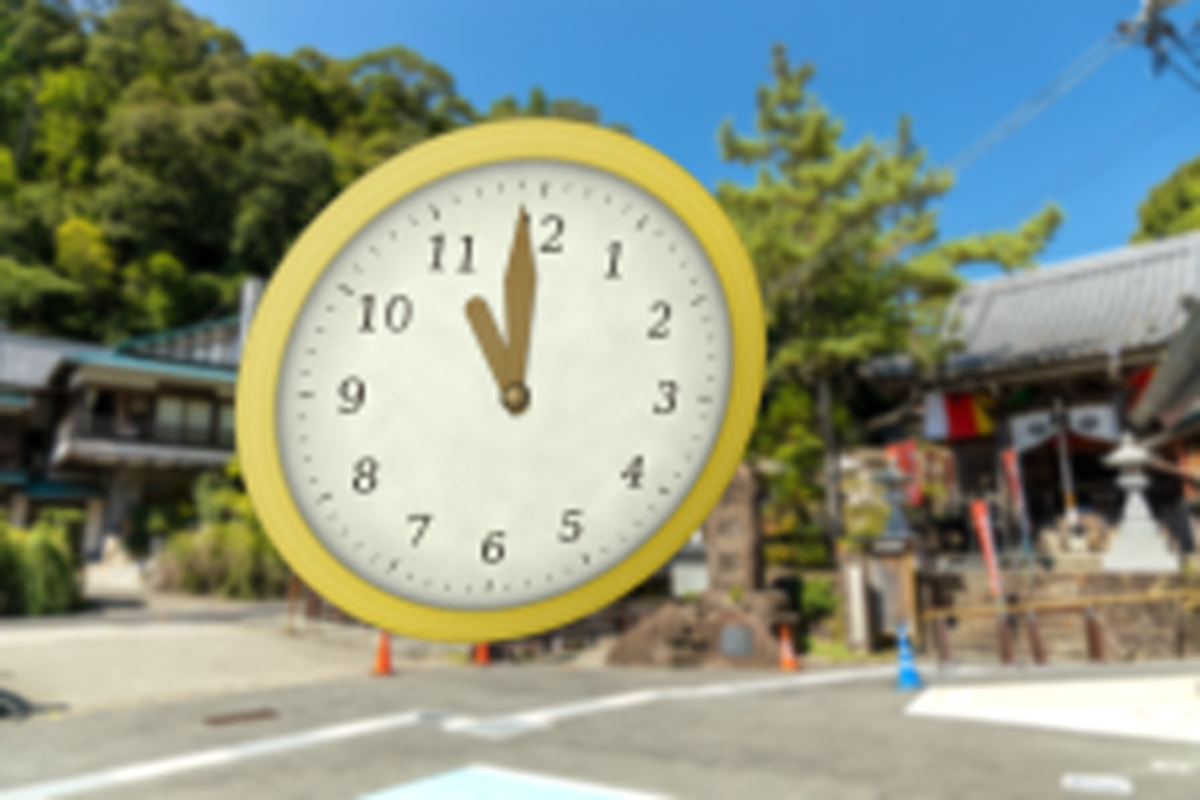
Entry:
h=10 m=59
